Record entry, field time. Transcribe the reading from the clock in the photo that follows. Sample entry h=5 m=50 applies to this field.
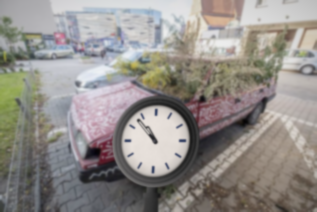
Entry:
h=10 m=53
